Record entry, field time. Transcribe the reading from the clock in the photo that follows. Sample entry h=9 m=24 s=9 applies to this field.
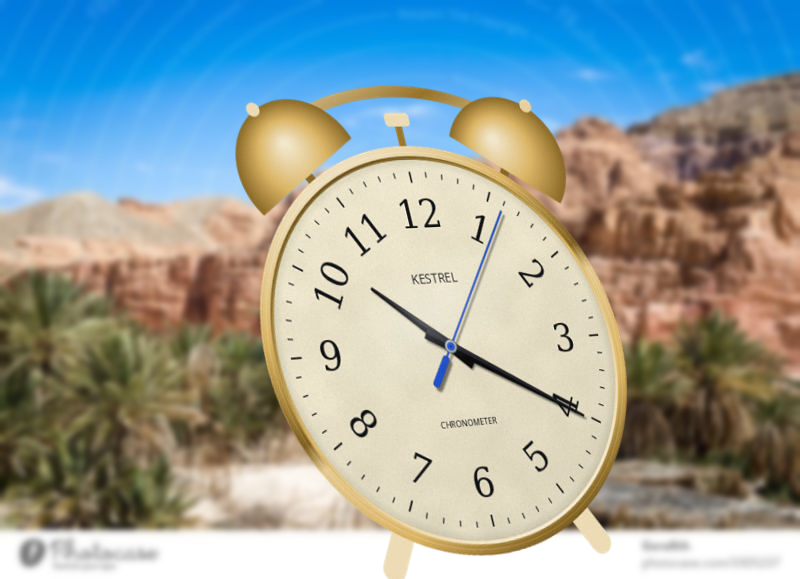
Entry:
h=10 m=20 s=6
